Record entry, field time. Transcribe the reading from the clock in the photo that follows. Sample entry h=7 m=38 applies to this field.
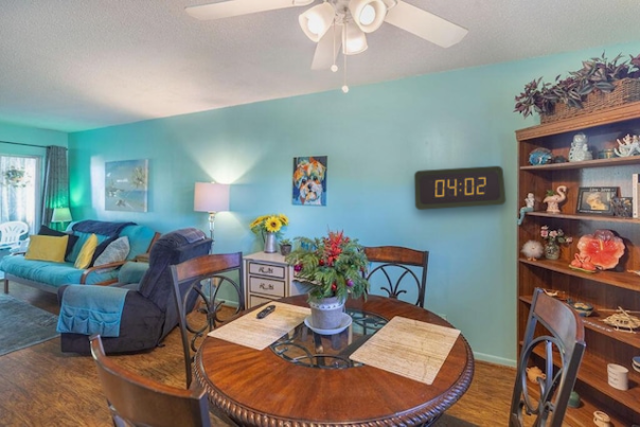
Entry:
h=4 m=2
